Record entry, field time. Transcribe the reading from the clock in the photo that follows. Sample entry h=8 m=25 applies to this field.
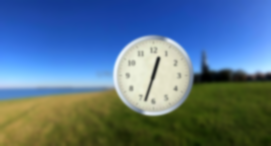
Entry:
h=12 m=33
